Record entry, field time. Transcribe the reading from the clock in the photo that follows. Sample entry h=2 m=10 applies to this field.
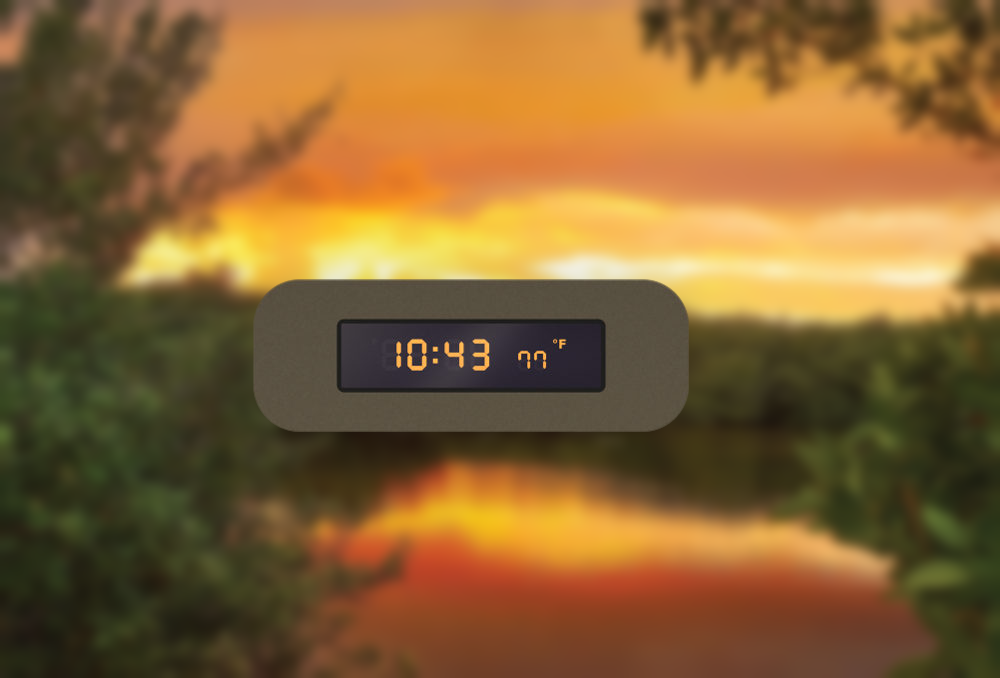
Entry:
h=10 m=43
